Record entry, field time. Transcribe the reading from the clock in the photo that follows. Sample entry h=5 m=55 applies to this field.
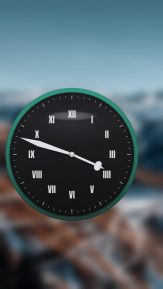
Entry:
h=3 m=48
